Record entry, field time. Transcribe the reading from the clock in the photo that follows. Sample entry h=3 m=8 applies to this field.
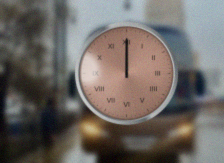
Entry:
h=12 m=0
